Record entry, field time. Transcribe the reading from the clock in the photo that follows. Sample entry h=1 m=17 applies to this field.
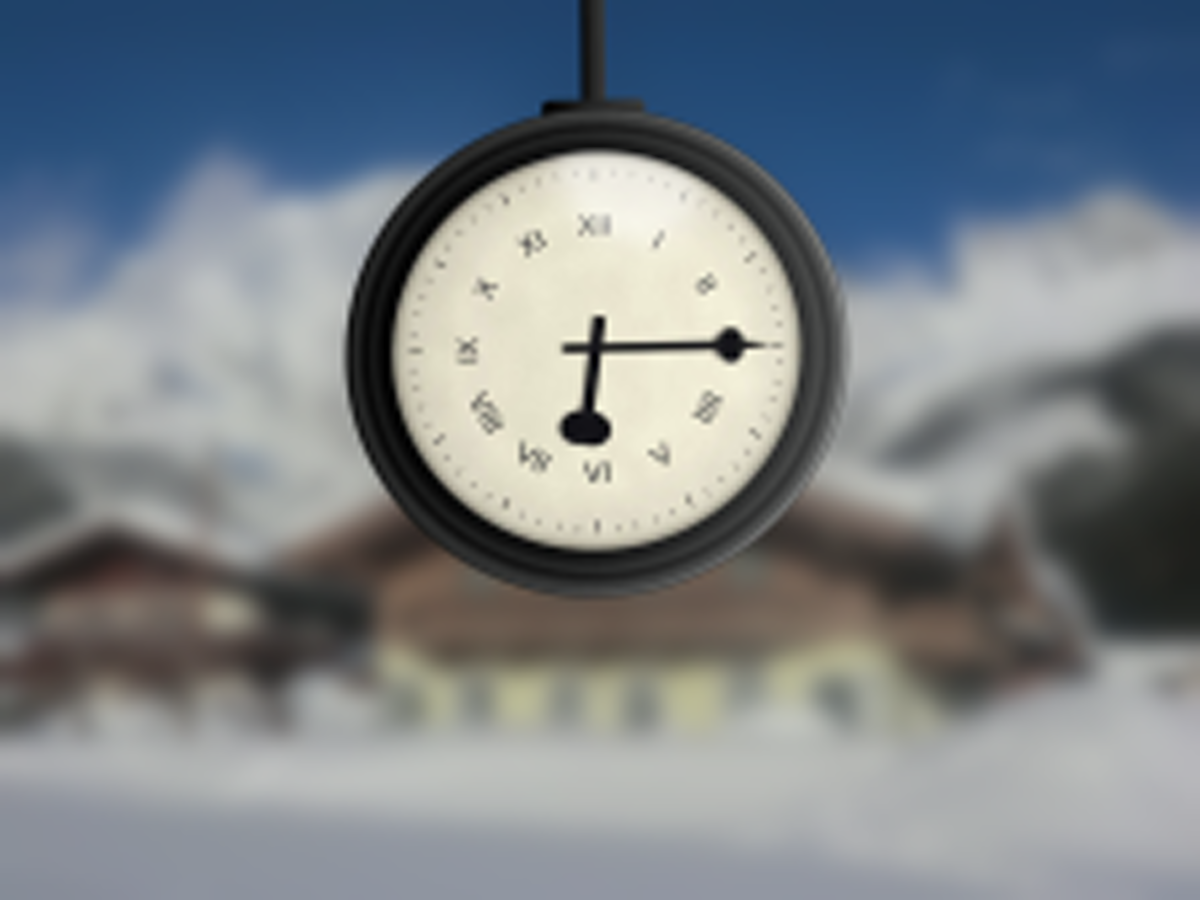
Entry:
h=6 m=15
